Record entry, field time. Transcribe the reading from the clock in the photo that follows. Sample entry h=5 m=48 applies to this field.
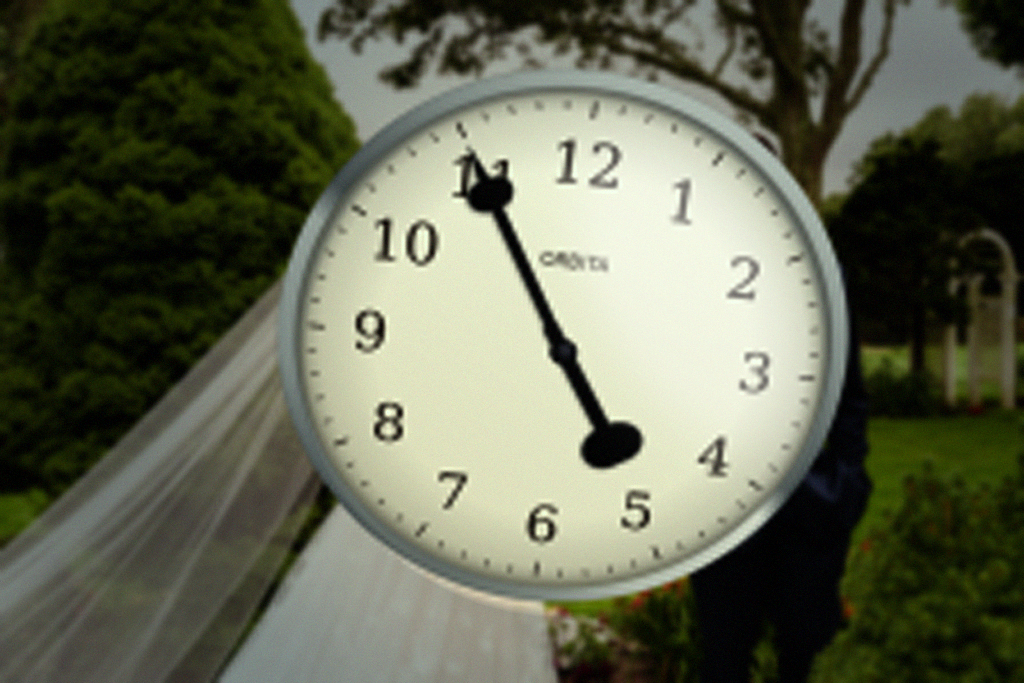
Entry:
h=4 m=55
